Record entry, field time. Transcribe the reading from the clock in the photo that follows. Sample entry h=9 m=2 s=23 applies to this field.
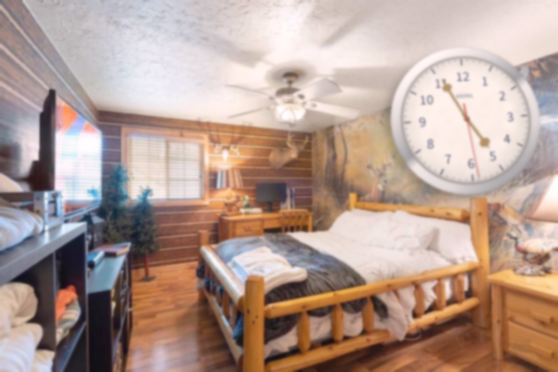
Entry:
h=4 m=55 s=29
